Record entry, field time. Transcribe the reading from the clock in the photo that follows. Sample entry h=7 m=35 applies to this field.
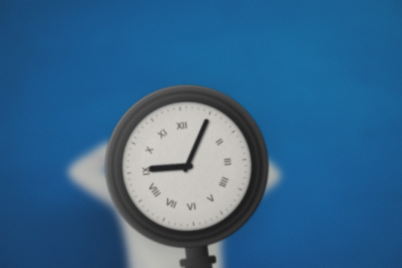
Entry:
h=9 m=5
